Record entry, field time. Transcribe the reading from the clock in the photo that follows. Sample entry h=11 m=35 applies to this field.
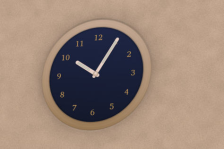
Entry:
h=10 m=5
